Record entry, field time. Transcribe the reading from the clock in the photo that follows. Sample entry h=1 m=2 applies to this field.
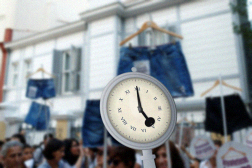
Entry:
h=5 m=0
